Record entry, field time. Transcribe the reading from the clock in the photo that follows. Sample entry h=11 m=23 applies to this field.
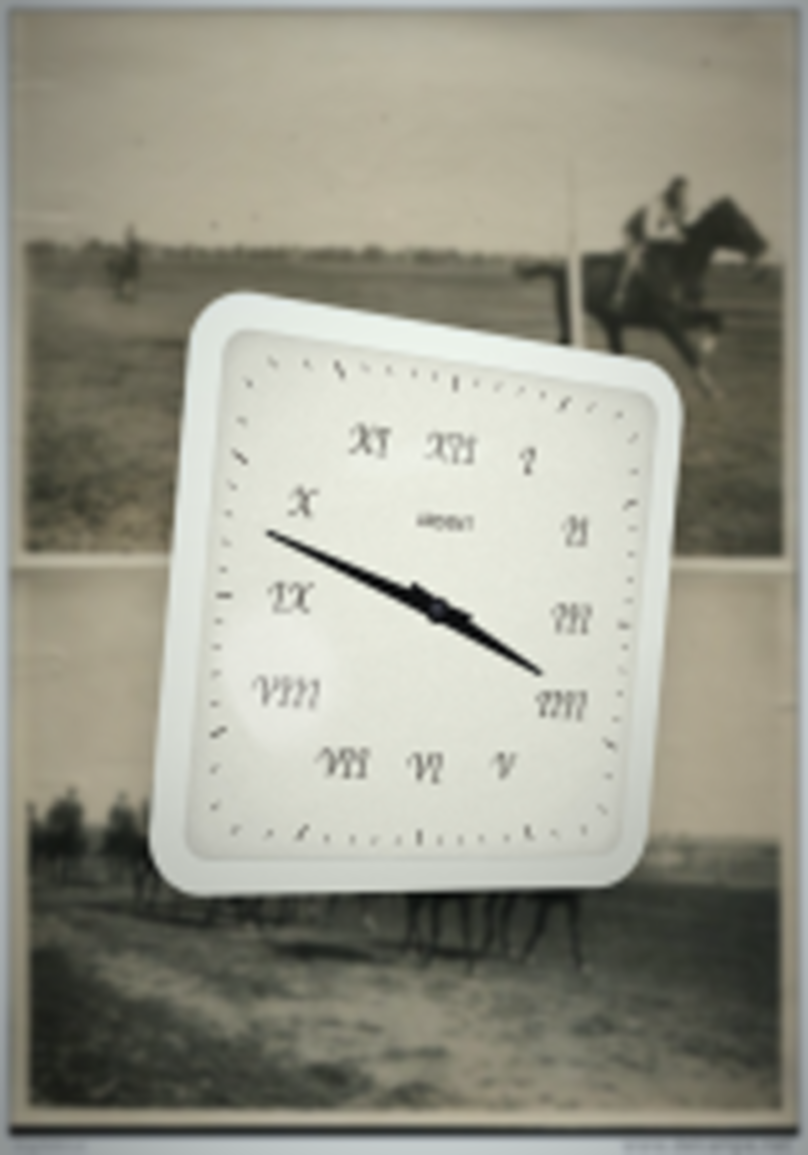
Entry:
h=3 m=48
